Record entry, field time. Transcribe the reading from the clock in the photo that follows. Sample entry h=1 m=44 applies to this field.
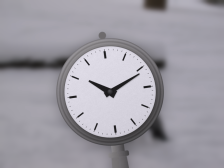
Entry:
h=10 m=11
